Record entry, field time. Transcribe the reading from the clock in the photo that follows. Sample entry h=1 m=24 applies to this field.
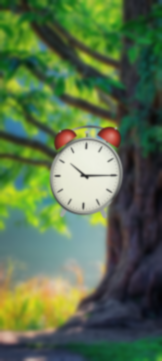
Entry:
h=10 m=15
